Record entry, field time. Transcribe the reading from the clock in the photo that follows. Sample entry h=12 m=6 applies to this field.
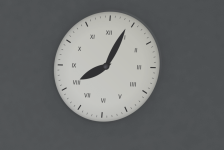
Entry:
h=8 m=4
